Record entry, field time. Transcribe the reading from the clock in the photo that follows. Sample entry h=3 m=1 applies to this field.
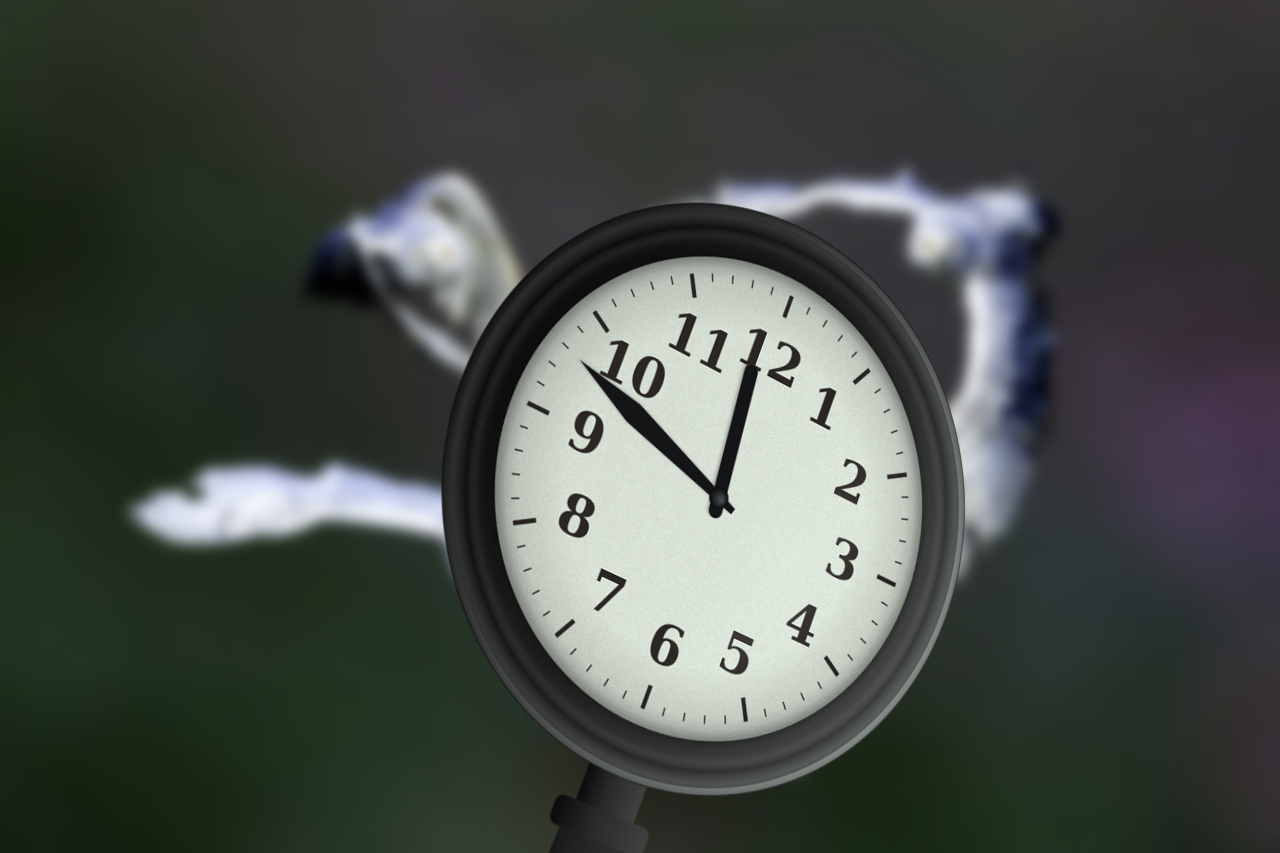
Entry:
h=11 m=48
